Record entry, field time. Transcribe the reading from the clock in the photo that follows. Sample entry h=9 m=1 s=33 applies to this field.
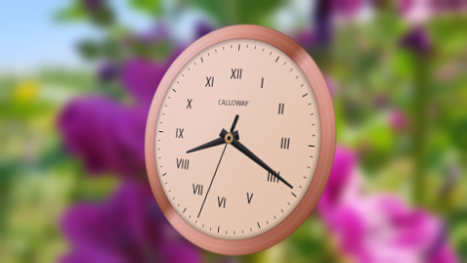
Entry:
h=8 m=19 s=33
